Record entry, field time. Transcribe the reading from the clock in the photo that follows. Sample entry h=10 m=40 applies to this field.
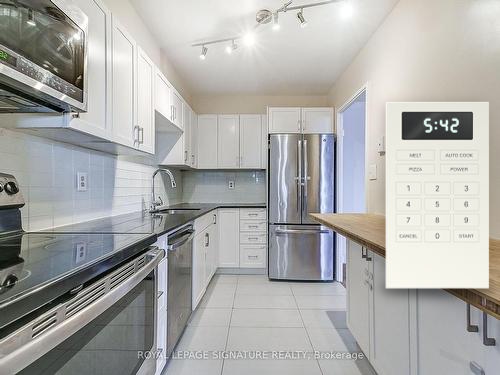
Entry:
h=5 m=42
